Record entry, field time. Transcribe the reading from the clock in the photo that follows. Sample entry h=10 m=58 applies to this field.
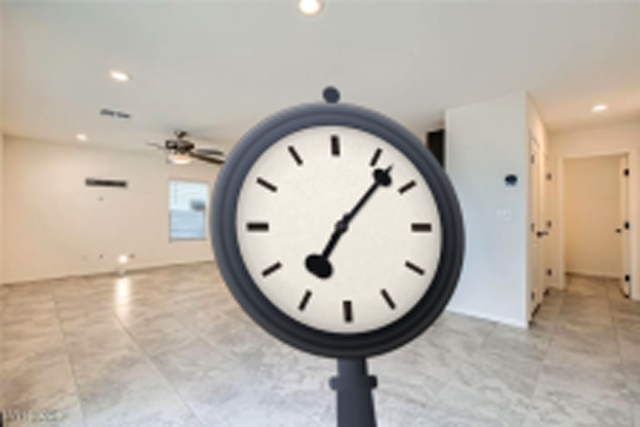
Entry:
h=7 m=7
